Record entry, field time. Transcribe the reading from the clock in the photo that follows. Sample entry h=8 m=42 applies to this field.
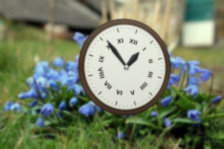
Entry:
h=12 m=51
